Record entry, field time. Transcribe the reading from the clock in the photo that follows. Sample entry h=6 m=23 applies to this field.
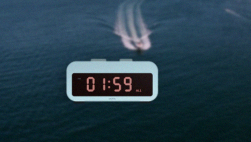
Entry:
h=1 m=59
